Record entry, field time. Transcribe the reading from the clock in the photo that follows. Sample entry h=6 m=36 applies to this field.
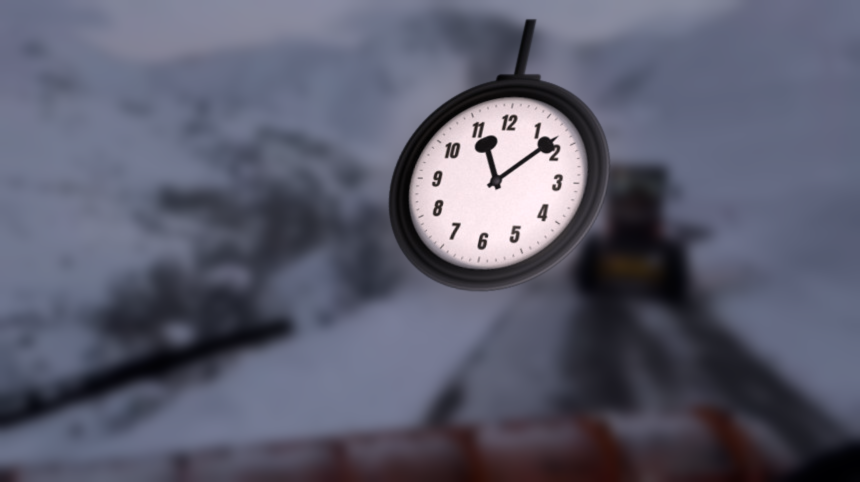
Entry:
h=11 m=8
